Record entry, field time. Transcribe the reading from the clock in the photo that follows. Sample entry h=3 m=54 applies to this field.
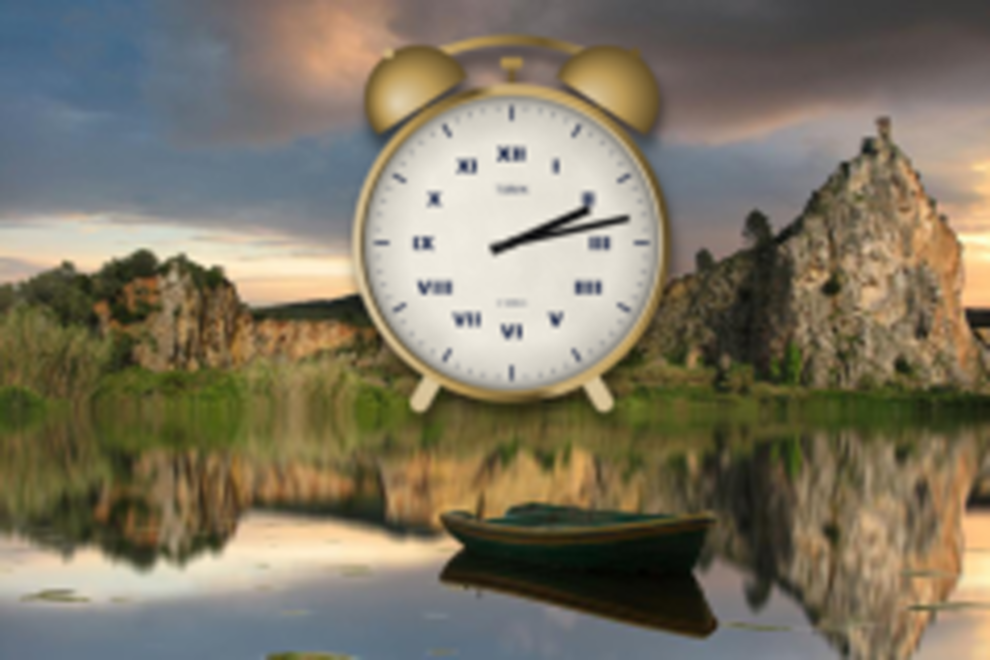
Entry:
h=2 m=13
